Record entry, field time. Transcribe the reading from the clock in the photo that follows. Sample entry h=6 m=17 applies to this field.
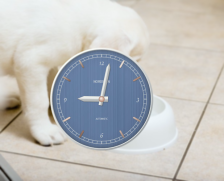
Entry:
h=9 m=2
